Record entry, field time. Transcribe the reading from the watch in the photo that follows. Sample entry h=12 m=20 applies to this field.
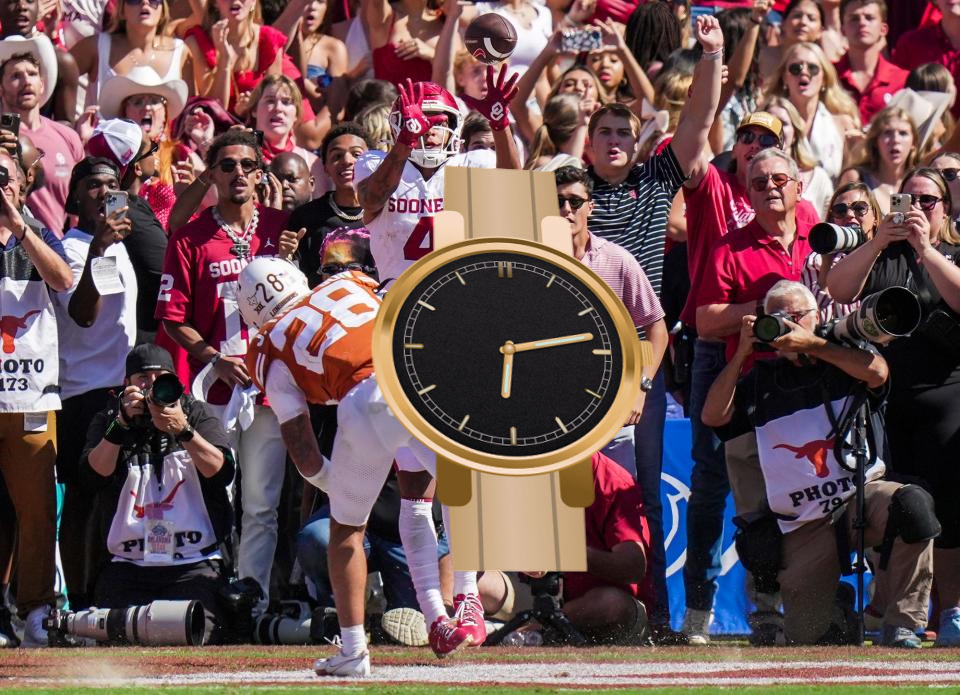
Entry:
h=6 m=13
